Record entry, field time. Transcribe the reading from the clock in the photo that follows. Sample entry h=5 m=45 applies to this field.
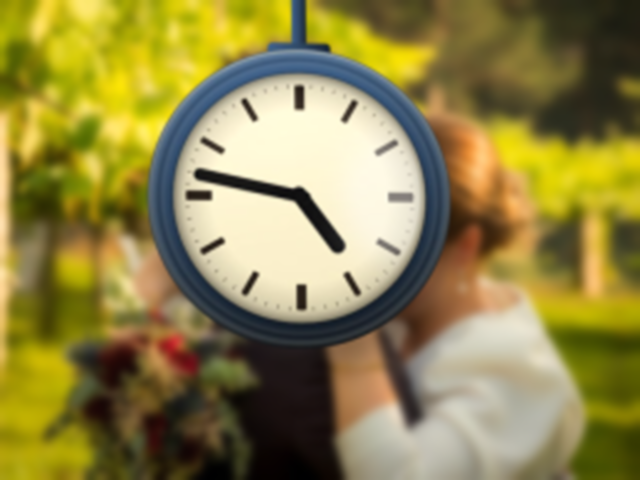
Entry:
h=4 m=47
